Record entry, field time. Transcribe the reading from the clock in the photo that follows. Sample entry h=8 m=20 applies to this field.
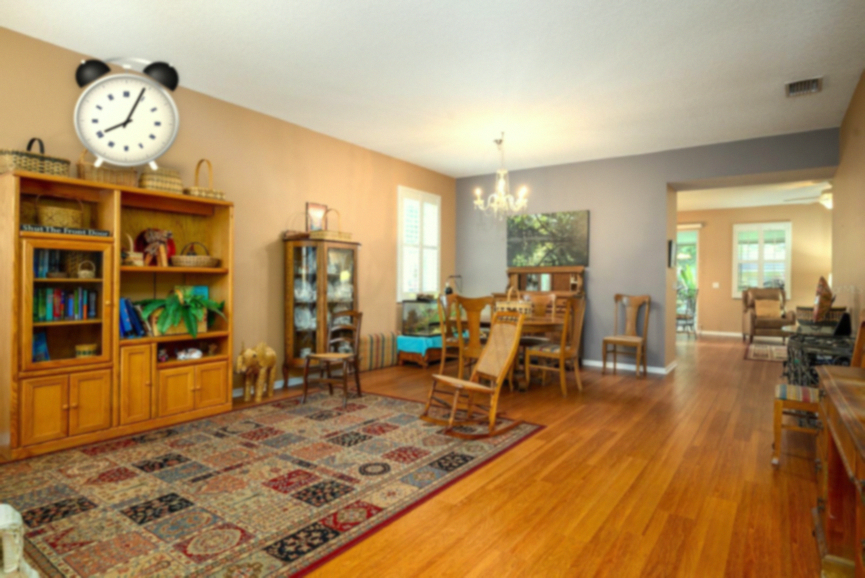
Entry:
h=8 m=4
